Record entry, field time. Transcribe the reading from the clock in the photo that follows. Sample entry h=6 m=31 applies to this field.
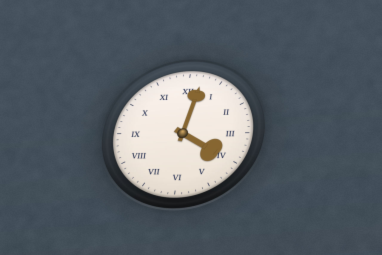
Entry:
h=4 m=2
